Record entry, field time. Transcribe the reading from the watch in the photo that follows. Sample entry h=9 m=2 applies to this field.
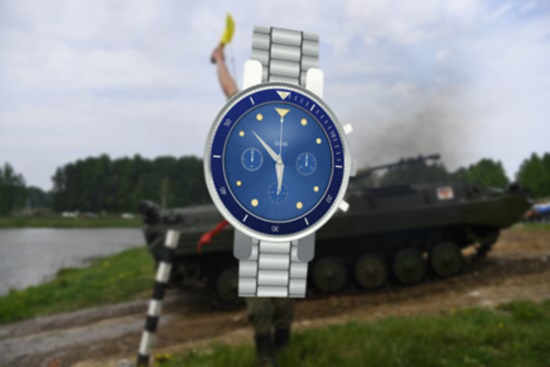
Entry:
h=5 m=52
